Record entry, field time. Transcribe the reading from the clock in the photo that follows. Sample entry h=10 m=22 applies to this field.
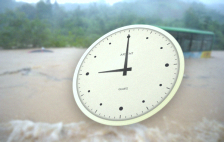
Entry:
h=9 m=0
